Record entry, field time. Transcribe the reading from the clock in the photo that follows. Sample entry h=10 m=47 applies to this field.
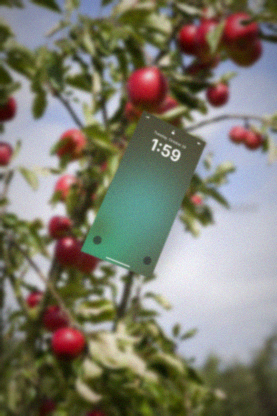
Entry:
h=1 m=59
